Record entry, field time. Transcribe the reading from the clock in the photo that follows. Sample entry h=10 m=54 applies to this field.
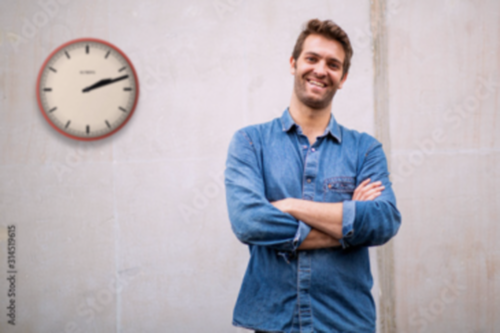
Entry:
h=2 m=12
